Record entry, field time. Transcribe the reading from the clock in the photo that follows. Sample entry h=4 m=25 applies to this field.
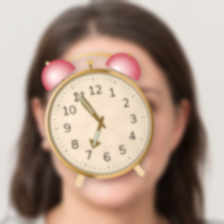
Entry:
h=6 m=55
